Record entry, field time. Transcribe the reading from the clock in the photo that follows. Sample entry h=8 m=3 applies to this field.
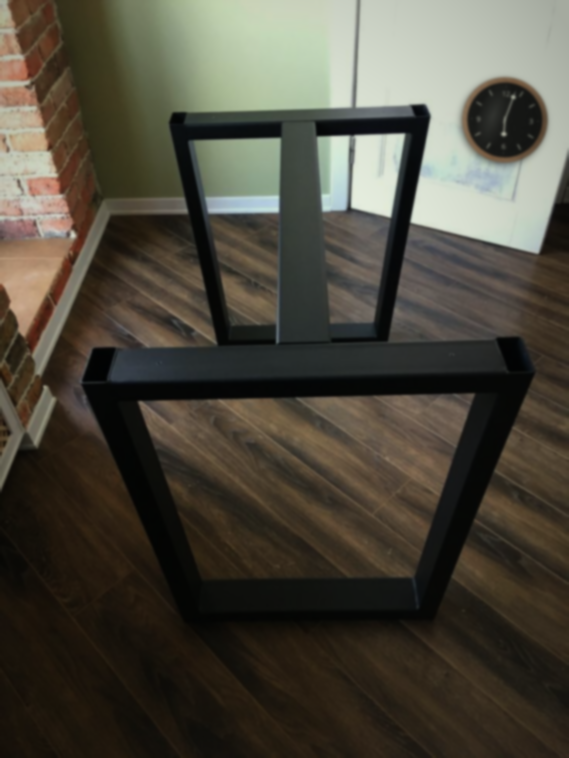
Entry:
h=6 m=3
